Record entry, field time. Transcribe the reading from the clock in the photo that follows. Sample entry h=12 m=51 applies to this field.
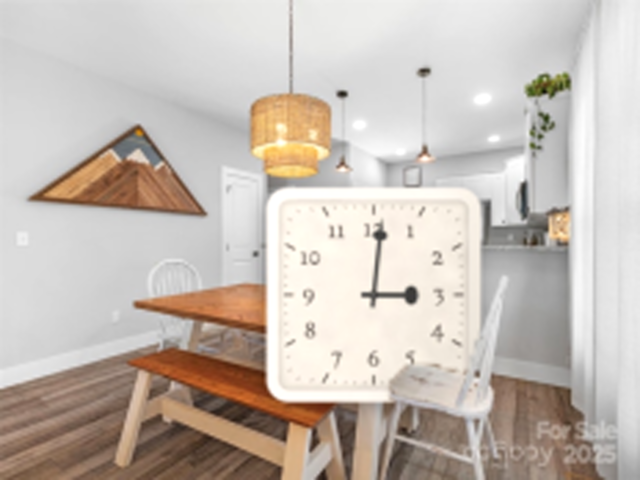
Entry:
h=3 m=1
